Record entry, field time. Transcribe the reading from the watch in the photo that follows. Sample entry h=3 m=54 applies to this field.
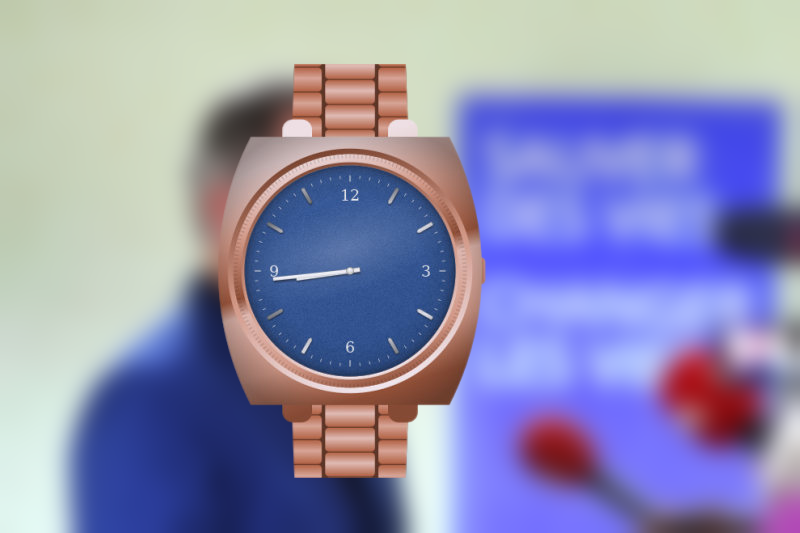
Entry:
h=8 m=44
